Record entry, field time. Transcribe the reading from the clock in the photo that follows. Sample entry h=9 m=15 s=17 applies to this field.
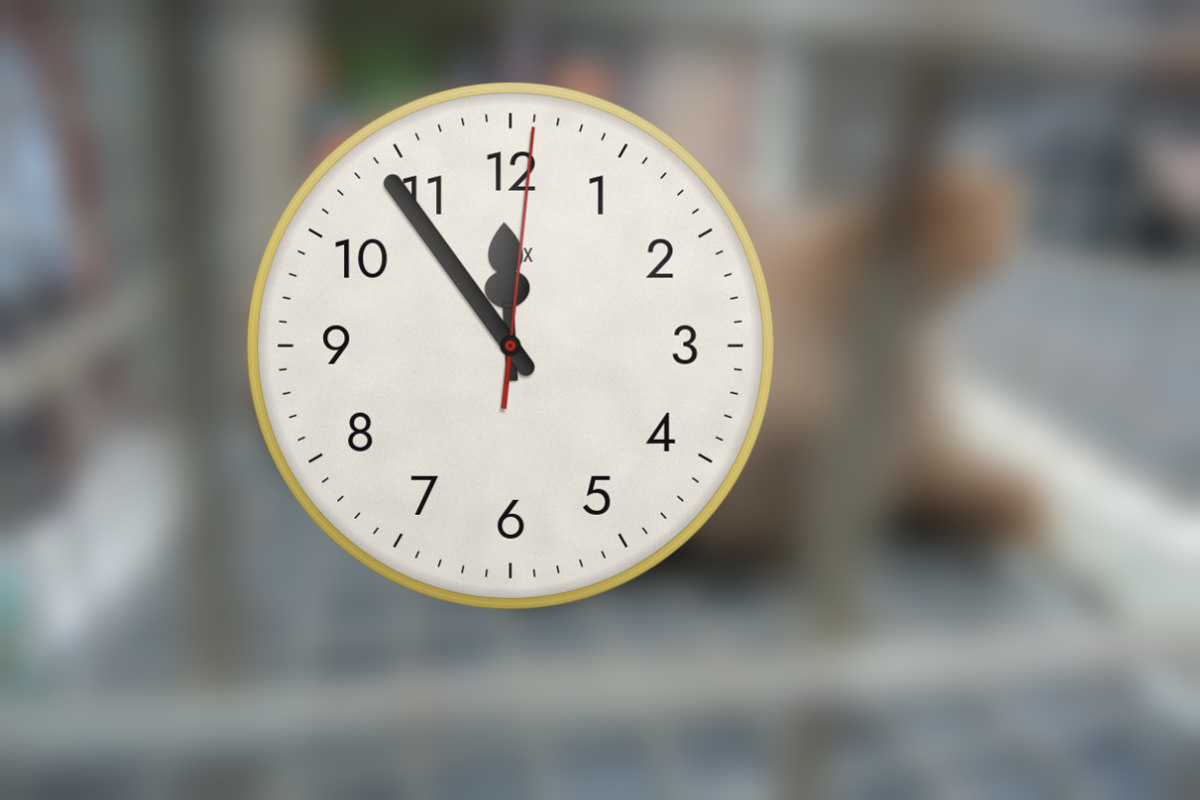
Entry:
h=11 m=54 s=1
